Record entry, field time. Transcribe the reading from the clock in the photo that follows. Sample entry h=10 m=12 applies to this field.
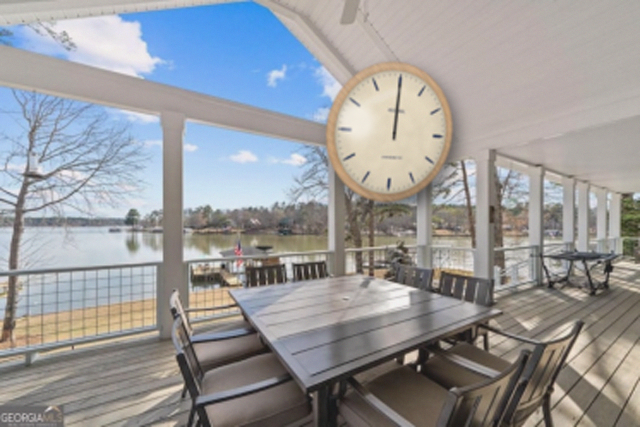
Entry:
h=12 m=0
